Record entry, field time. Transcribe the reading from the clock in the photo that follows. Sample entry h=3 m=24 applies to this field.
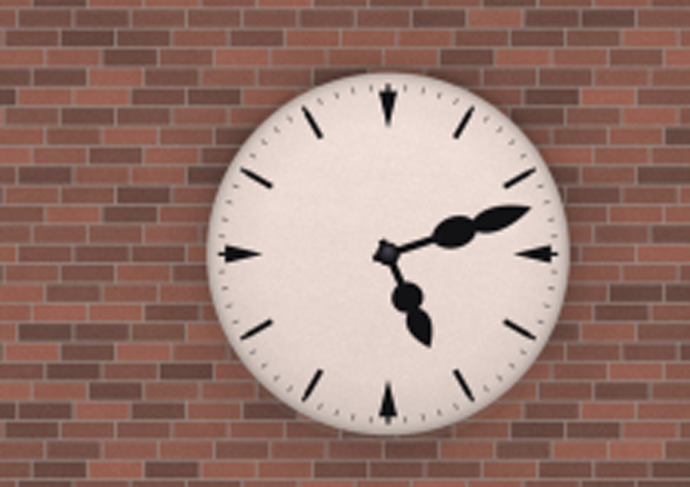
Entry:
h=5 m=12
